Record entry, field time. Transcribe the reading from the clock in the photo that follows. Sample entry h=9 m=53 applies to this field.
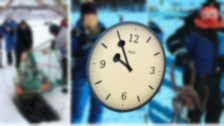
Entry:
h=9 m=55
